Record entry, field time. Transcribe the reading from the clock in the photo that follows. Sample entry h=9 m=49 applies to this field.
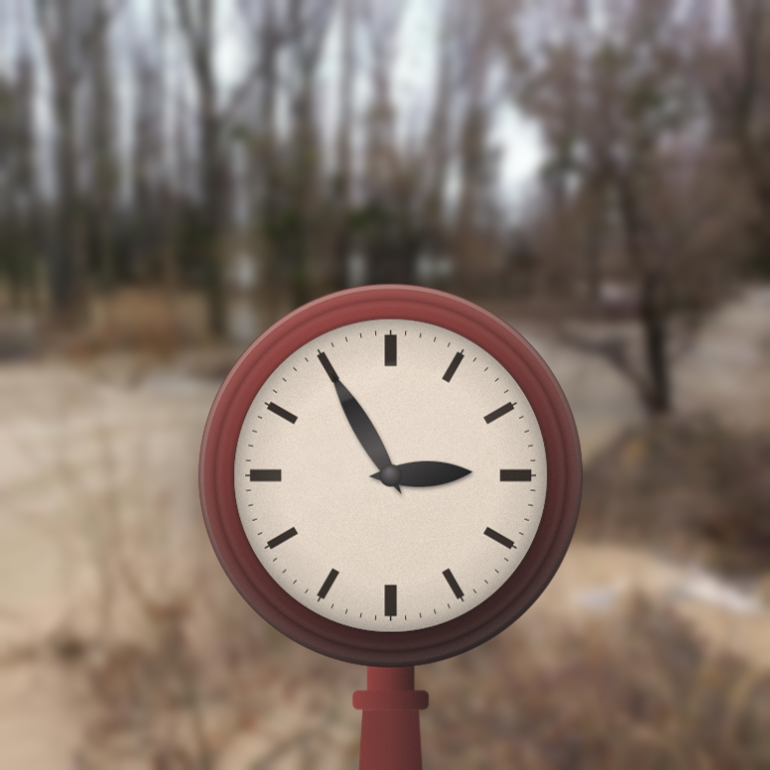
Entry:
h=2 m=55
